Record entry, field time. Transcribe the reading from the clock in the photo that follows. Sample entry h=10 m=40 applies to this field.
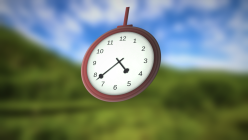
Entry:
h=4 m=38
